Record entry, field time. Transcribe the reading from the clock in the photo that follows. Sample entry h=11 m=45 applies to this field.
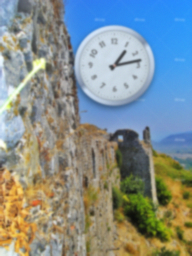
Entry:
h=1 m=13
